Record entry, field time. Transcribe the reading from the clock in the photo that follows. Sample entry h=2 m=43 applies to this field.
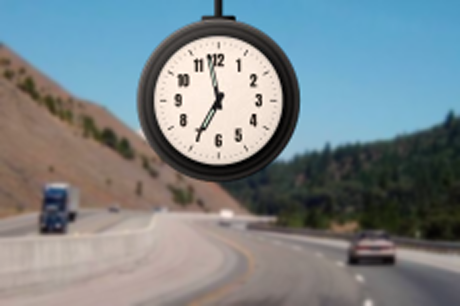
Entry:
h=6 m=58
